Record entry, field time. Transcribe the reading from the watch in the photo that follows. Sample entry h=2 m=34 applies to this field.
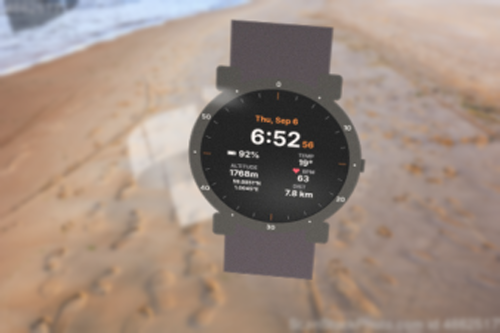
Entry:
h=6 m=52
